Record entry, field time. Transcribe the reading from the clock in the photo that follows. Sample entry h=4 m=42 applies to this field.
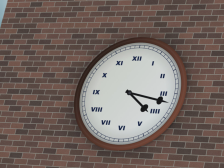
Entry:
h=4 m=17
